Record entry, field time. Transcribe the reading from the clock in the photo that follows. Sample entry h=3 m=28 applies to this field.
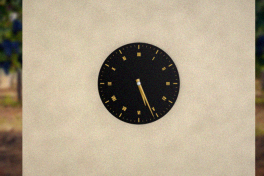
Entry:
h=5 m=26
